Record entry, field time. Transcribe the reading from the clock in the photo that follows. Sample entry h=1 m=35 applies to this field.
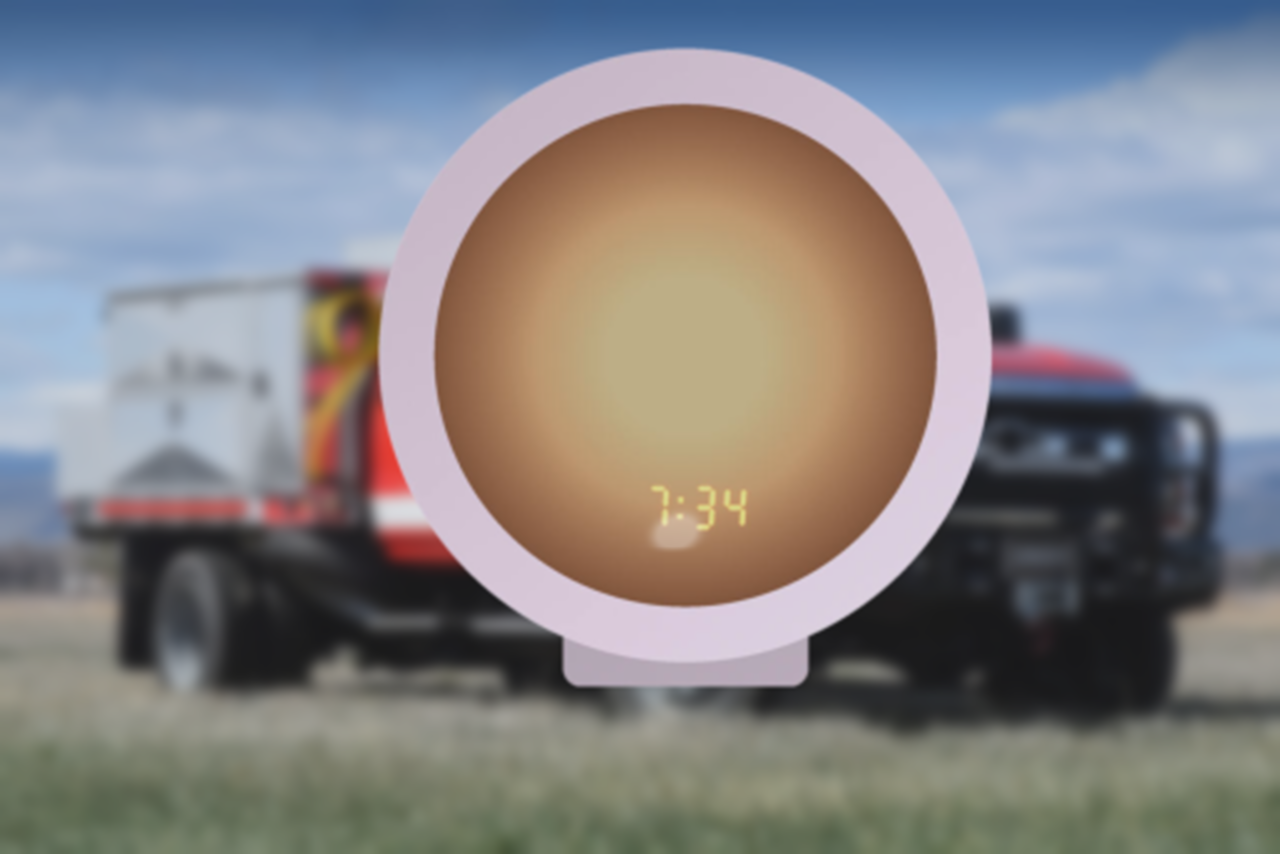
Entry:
h=7 m=34
